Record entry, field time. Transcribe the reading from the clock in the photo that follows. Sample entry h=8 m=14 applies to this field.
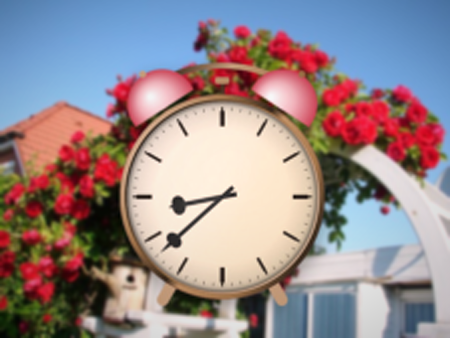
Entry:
h=8 m=38
